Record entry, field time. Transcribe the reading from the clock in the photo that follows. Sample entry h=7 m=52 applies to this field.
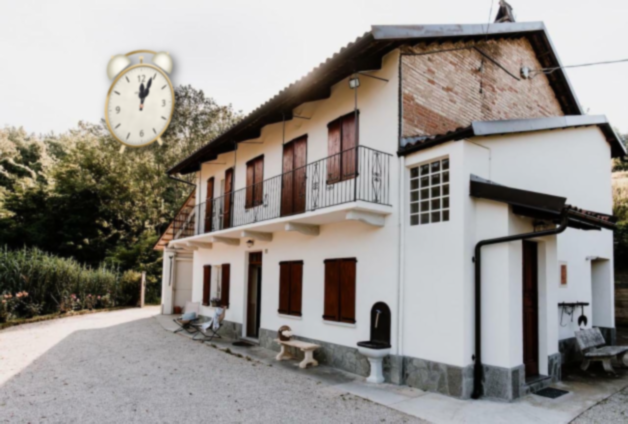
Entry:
h=12 m=4
